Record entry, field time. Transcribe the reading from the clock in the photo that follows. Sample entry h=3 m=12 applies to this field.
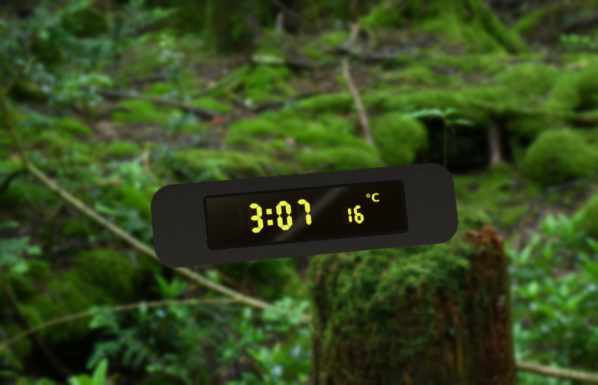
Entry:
h=3 m=7
